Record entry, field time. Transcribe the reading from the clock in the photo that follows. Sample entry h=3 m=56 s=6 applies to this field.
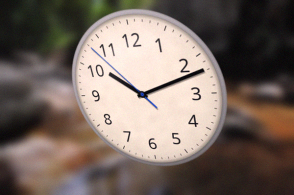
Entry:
h=10 m=11 s=53
